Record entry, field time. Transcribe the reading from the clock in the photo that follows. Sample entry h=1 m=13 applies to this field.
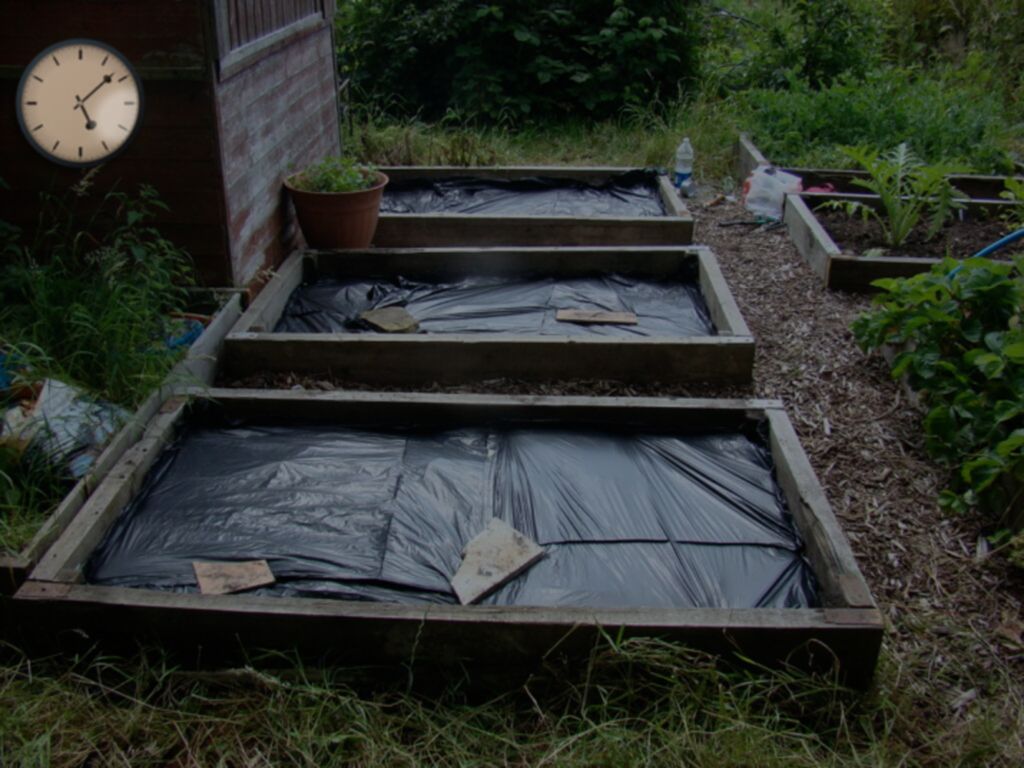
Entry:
h=5 m=8
